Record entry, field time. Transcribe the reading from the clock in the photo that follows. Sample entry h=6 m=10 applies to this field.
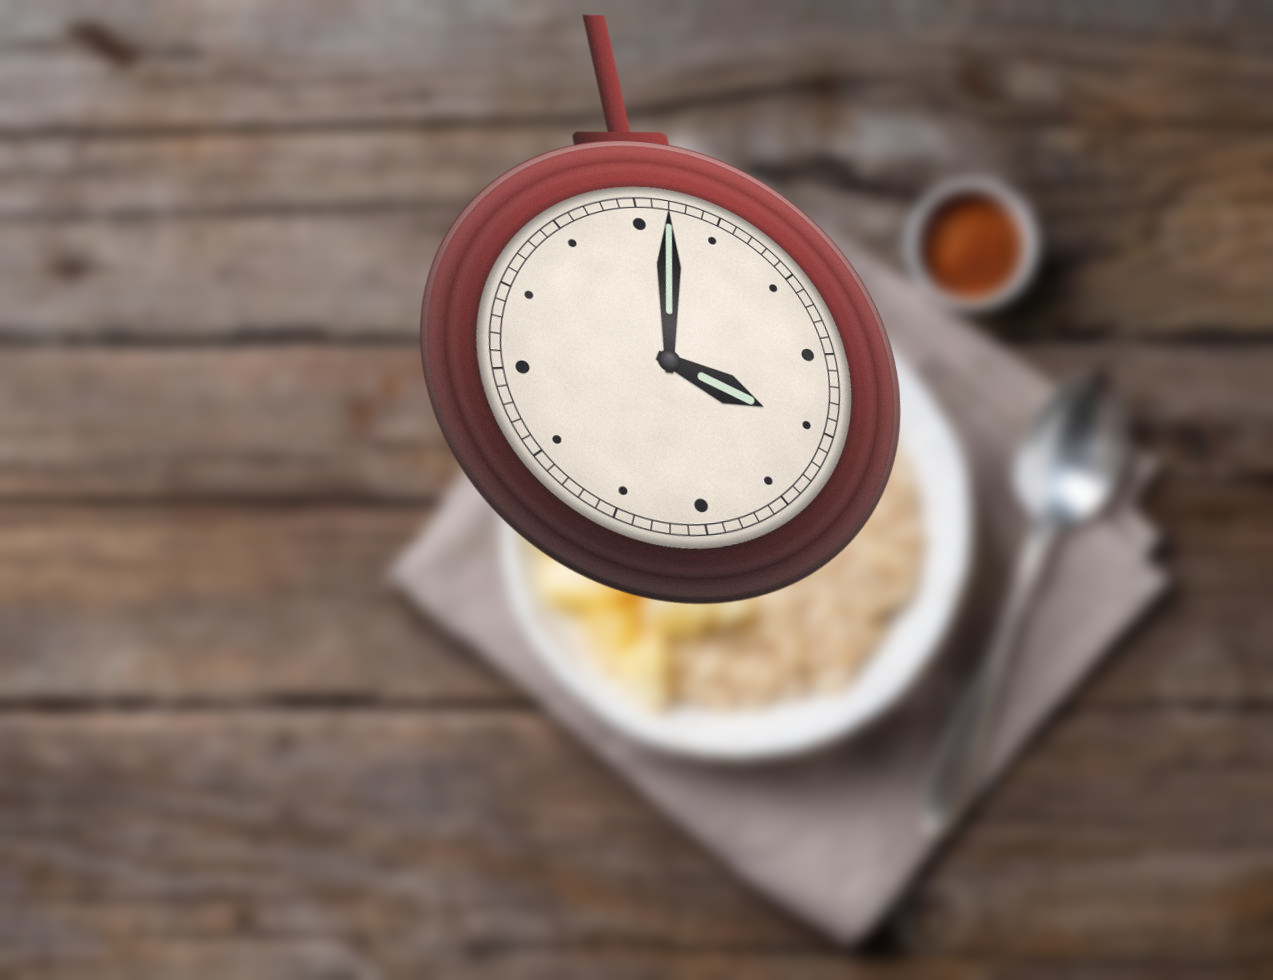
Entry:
h=4 m=2
